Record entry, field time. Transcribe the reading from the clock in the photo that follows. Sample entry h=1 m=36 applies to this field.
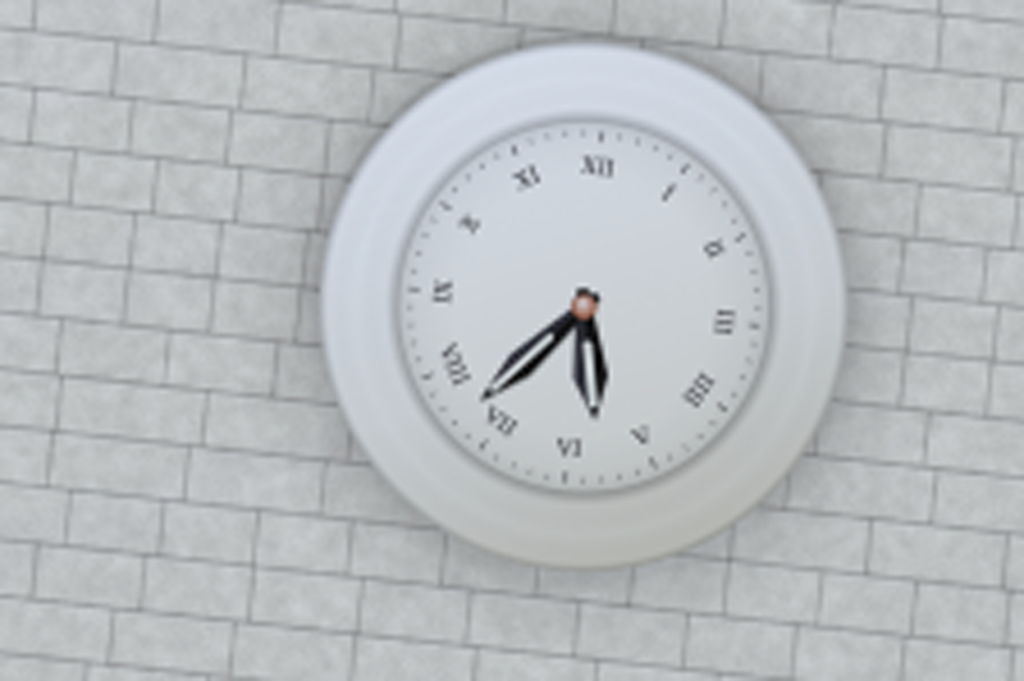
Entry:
h=5 m=37
